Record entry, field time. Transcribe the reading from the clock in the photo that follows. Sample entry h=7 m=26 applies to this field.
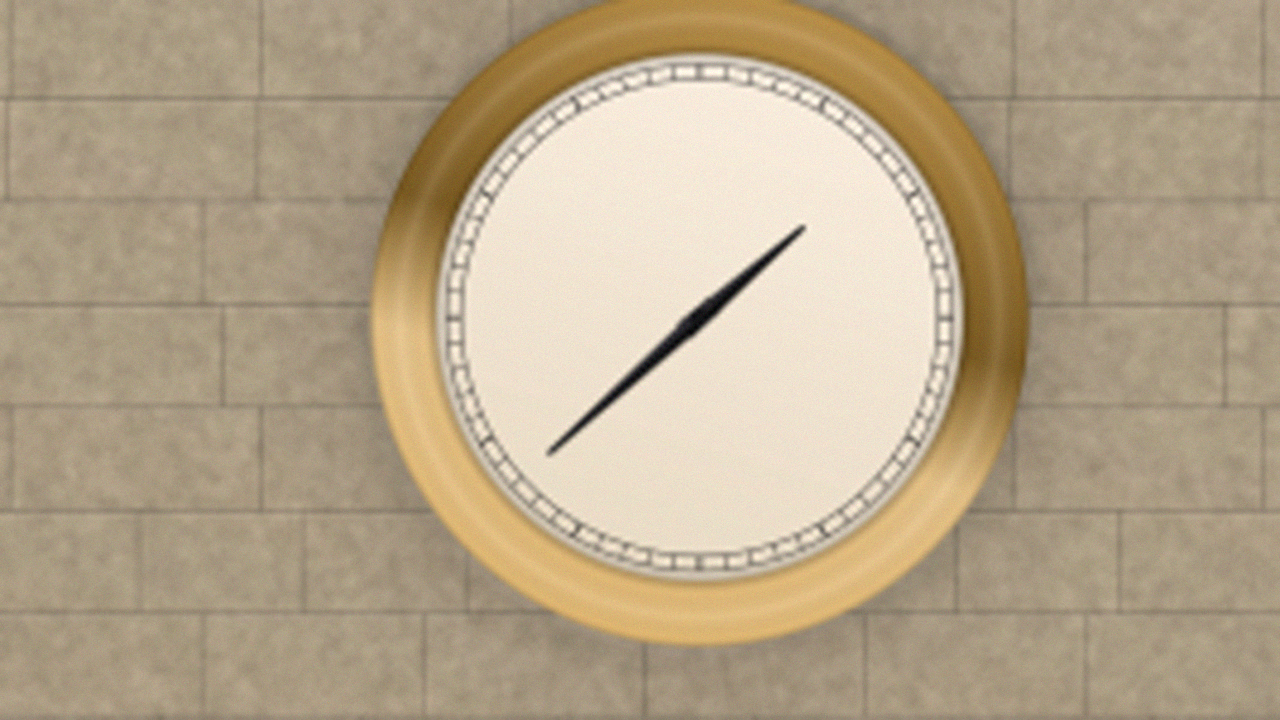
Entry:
h=1 m=38
